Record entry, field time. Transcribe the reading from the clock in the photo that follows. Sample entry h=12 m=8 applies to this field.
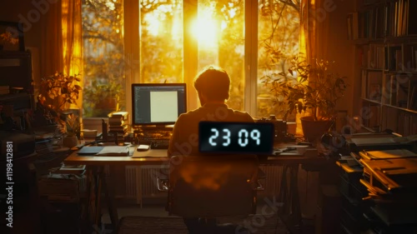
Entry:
h=23 m=9
